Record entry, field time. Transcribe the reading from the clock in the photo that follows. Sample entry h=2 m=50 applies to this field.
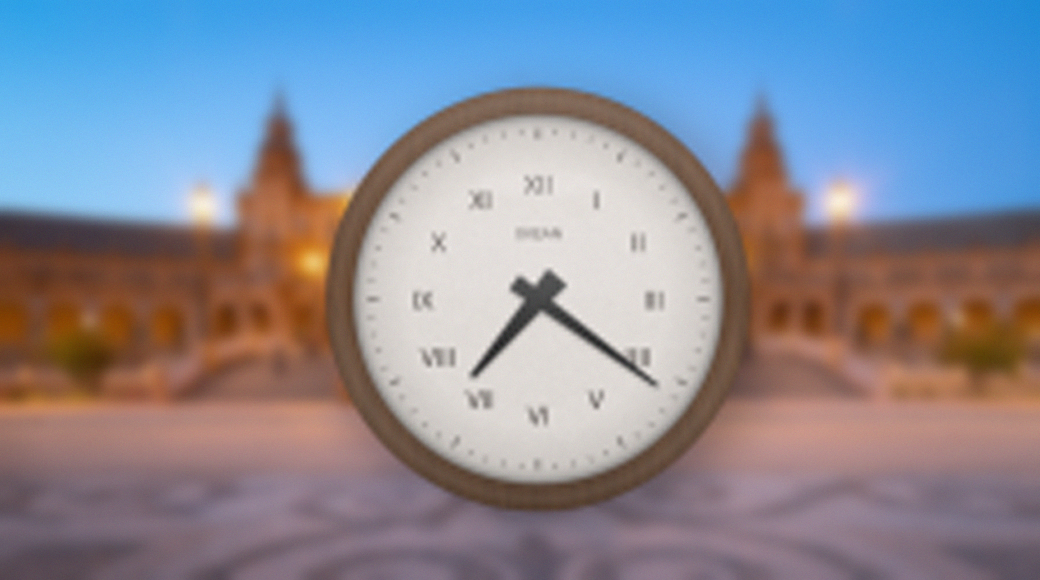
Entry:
h=7 m=21
